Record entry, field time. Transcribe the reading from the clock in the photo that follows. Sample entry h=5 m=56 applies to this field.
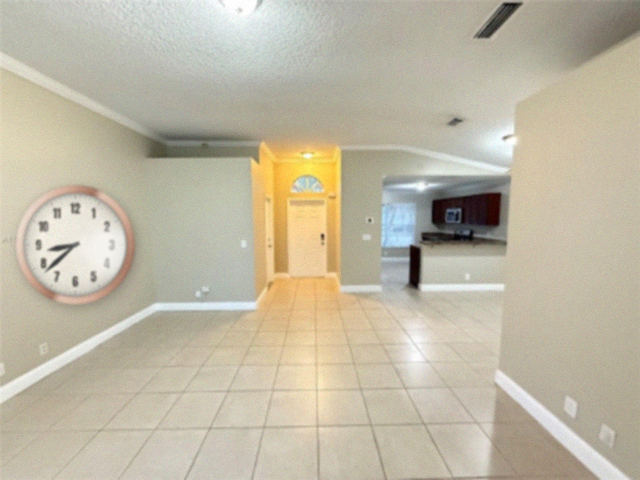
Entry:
h=8 m=38
